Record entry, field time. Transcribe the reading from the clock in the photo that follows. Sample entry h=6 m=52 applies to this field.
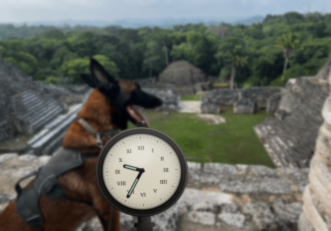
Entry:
h=9 m=35
